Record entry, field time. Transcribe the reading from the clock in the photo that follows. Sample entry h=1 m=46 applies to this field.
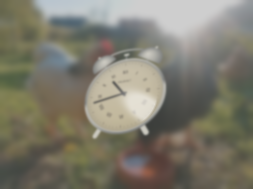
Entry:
h=10 m=43
